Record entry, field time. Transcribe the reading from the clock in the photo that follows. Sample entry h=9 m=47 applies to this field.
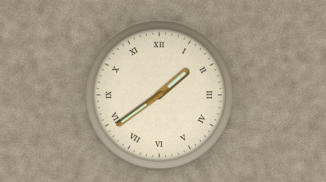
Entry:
h=1 m=39
